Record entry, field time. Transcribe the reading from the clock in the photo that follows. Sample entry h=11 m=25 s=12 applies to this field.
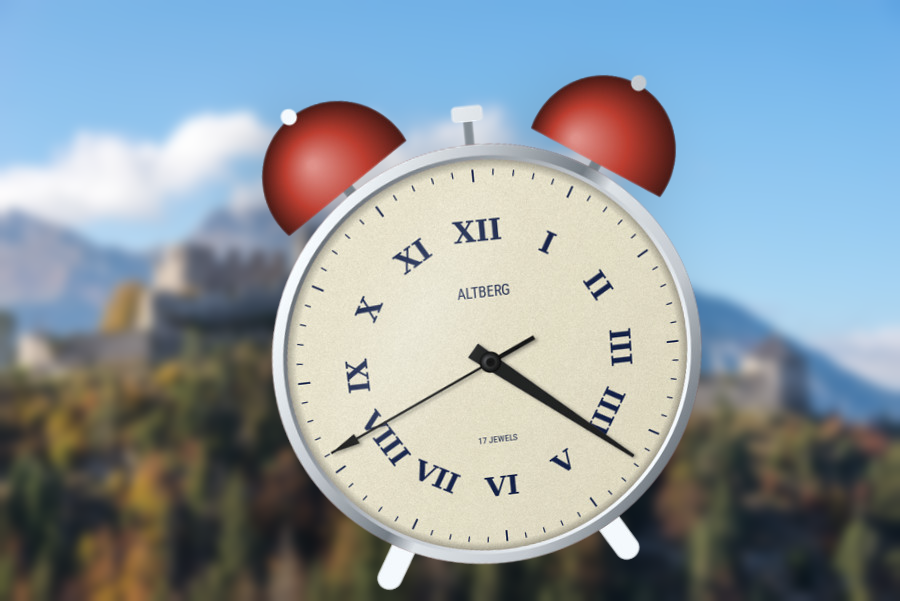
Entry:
h=4 m=21 s=41
